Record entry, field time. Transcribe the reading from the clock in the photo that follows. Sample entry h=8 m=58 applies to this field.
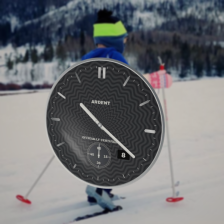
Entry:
h=10 m=21
